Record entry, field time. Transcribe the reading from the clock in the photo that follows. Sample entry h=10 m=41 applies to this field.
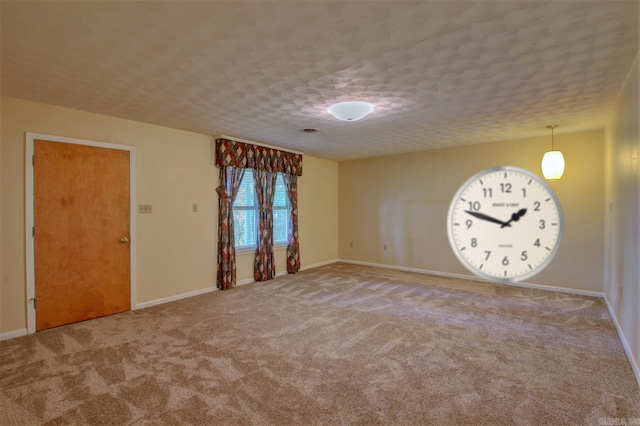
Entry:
h=1 m=48
